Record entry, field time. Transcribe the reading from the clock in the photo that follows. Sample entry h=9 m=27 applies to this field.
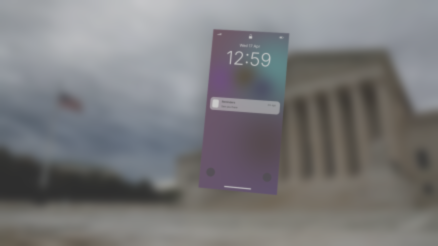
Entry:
h=12 m=59
